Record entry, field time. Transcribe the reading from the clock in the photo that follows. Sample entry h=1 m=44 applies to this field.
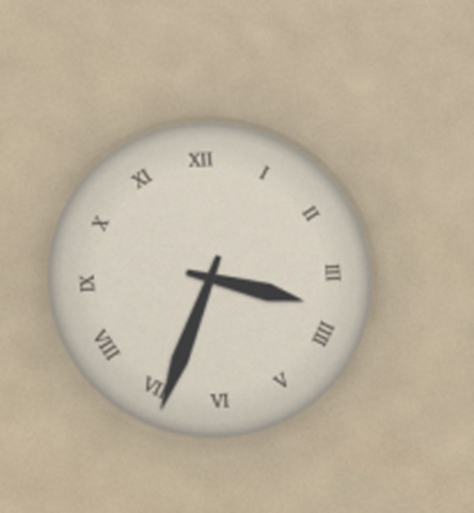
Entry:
h=3 m=34
